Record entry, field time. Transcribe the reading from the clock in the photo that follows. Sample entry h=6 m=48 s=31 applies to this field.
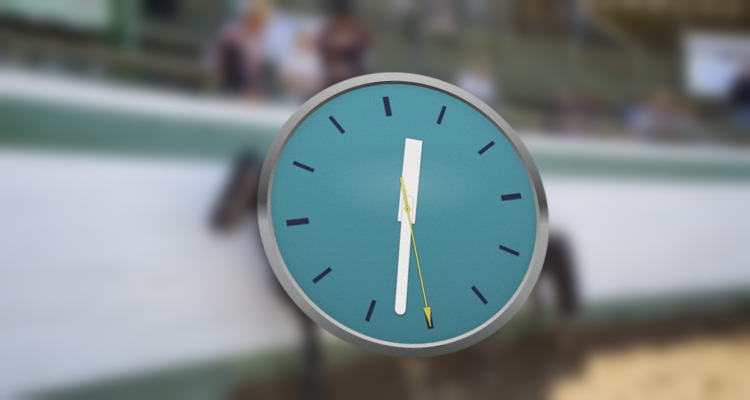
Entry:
h=12 m=32 s=30
